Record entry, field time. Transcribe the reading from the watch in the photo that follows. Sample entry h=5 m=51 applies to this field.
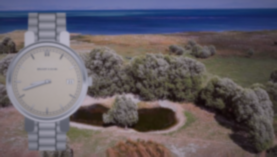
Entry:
h=8 m=42
